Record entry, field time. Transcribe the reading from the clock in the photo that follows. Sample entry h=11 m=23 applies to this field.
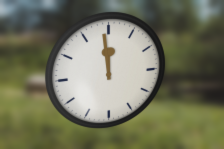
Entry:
h=11 m=59
